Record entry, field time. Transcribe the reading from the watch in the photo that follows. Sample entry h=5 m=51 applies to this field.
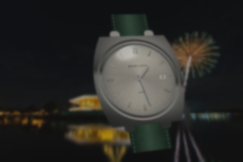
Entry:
h=1 m=28
